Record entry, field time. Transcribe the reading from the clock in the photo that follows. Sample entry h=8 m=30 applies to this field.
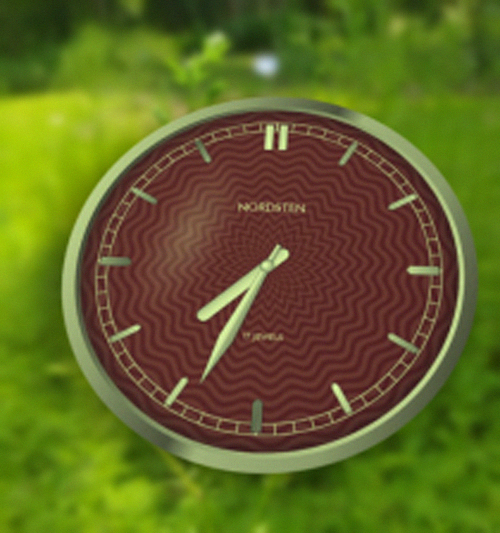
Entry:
h=7 m=34
